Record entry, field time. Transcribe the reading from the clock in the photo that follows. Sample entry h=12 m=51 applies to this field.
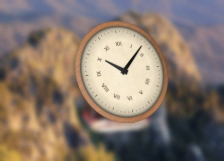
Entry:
h=10 m=8
